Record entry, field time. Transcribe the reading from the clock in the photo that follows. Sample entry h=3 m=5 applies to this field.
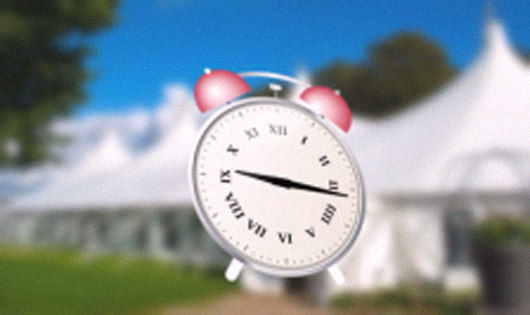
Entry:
h=9 m=16
